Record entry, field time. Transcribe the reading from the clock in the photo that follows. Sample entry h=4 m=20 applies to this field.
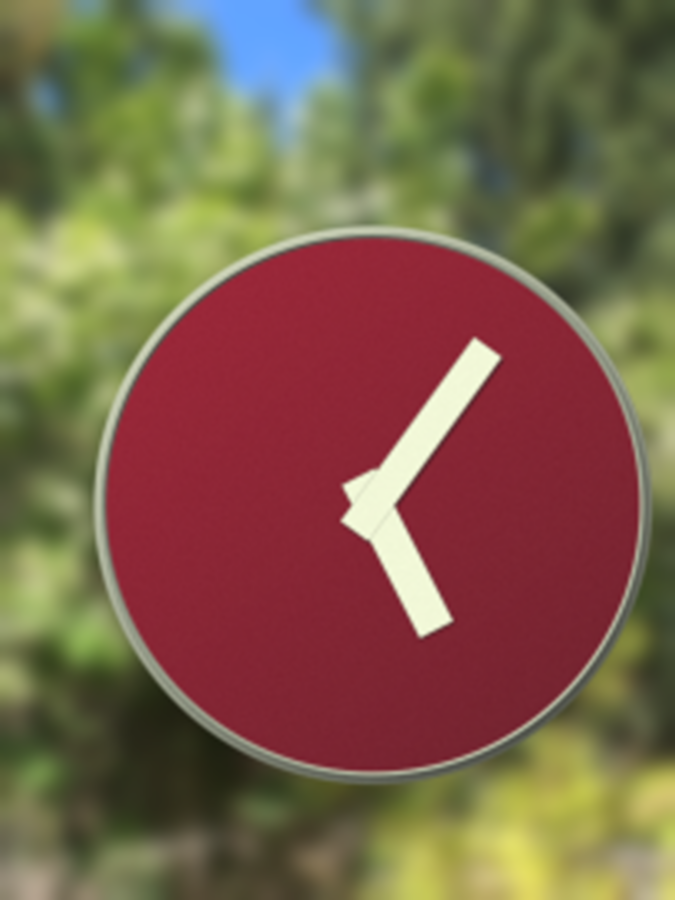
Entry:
h=5 m=6
